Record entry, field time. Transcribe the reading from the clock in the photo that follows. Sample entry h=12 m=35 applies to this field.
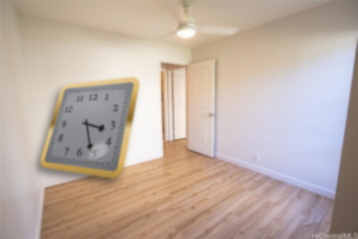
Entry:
h=3 m=26
